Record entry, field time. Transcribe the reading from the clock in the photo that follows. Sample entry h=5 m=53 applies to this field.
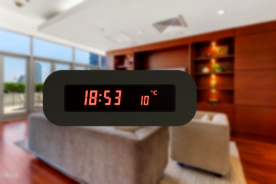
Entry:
h=18 m=53
